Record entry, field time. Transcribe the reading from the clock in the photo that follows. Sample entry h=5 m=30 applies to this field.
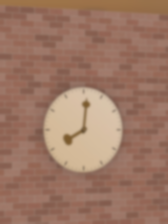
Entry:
h=8 m=1
